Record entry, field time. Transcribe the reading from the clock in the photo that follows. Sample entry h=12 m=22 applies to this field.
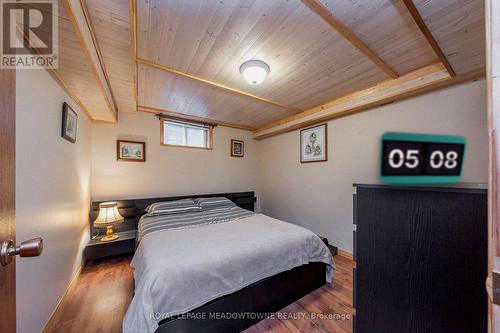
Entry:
h=5 m=8
